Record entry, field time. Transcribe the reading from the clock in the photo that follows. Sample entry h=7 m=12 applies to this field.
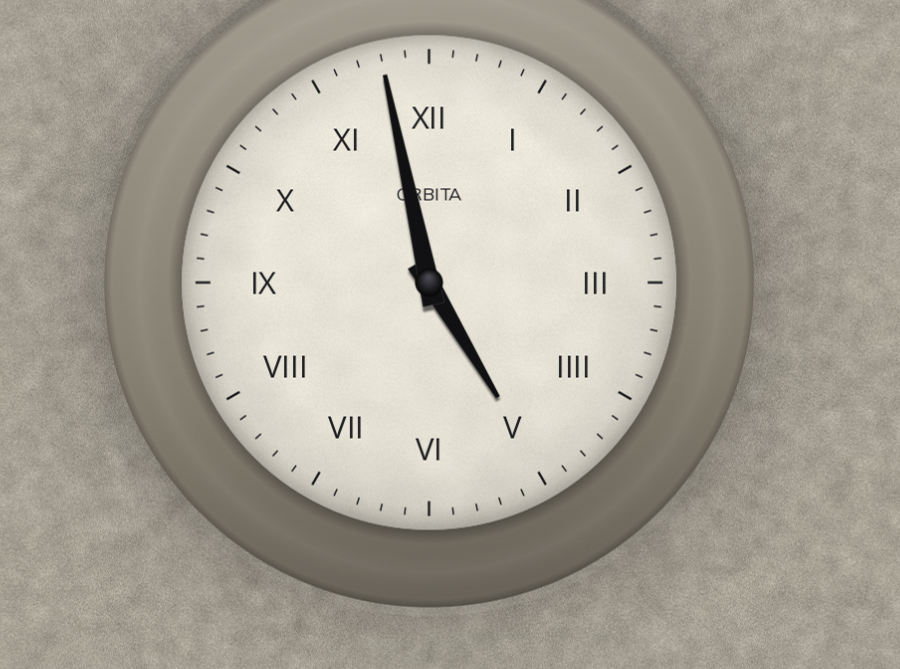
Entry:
h=4 m=58
